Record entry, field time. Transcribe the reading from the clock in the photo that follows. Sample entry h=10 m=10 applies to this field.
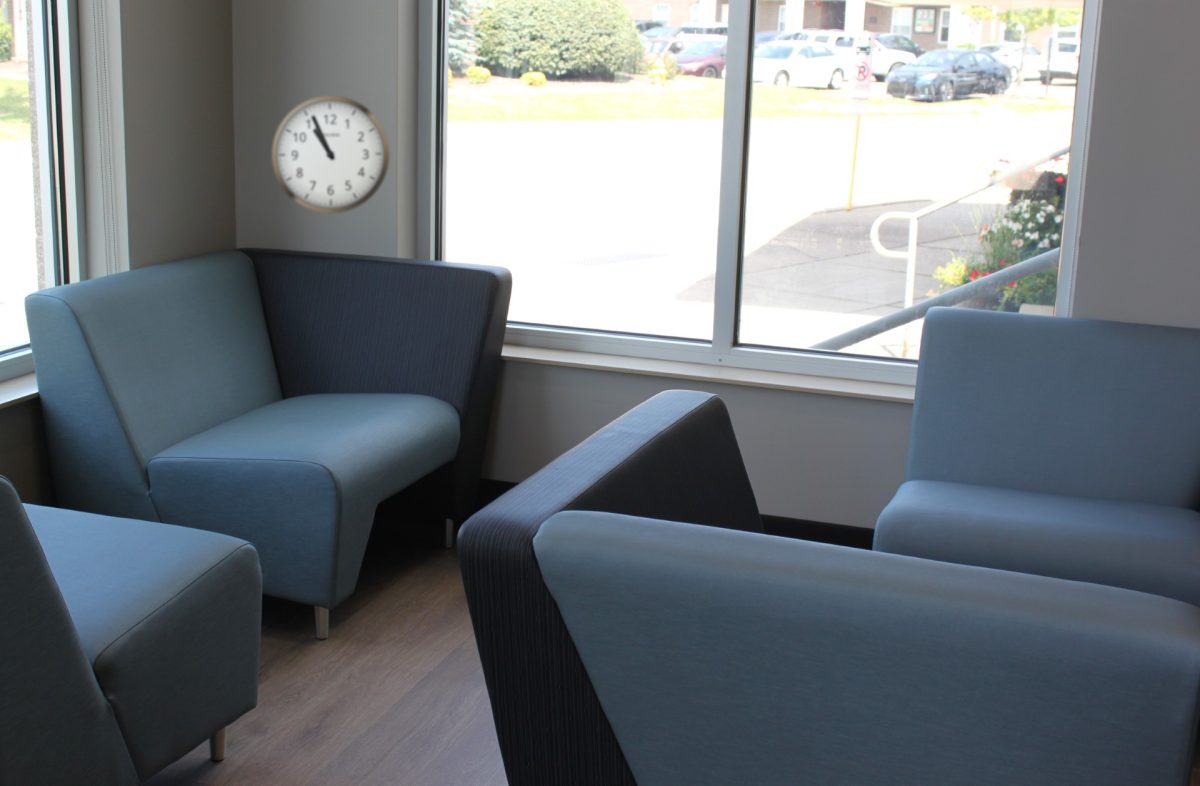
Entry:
h=10 m=56
